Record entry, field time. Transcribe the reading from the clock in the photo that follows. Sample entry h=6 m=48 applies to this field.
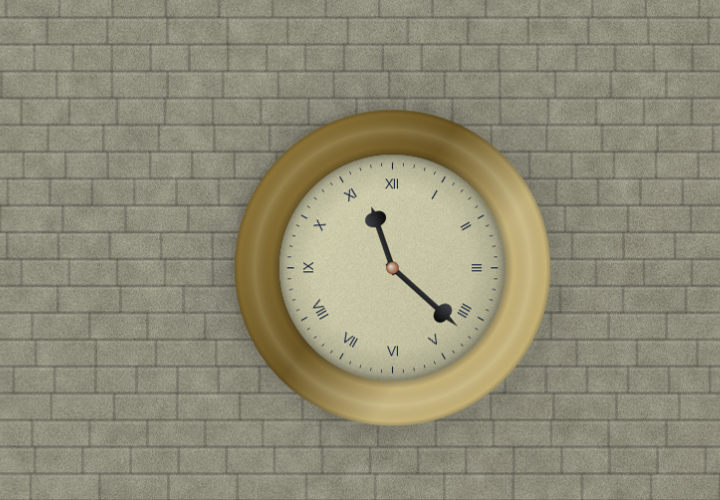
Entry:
h=11 m=22
